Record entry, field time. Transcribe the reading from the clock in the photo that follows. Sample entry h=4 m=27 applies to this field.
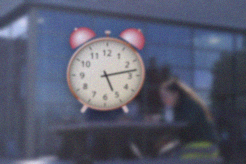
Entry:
h=5 m=13
